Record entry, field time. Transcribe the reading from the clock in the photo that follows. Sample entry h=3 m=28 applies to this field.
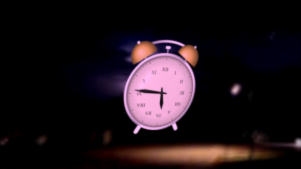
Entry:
h=5 m=46
